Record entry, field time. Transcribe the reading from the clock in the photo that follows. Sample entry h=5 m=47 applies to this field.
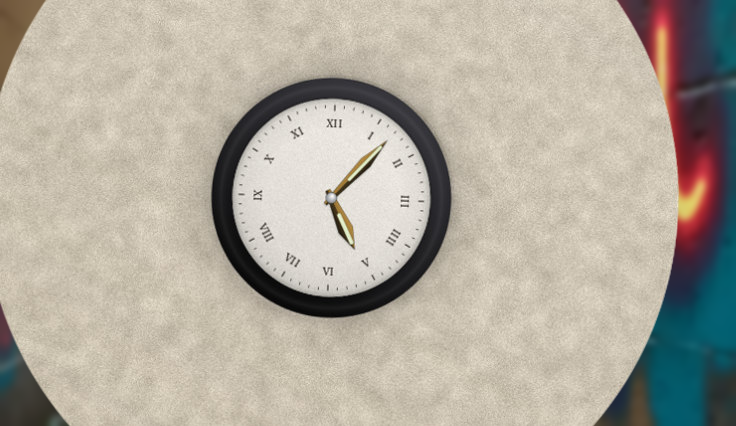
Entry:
h=5 m=7
